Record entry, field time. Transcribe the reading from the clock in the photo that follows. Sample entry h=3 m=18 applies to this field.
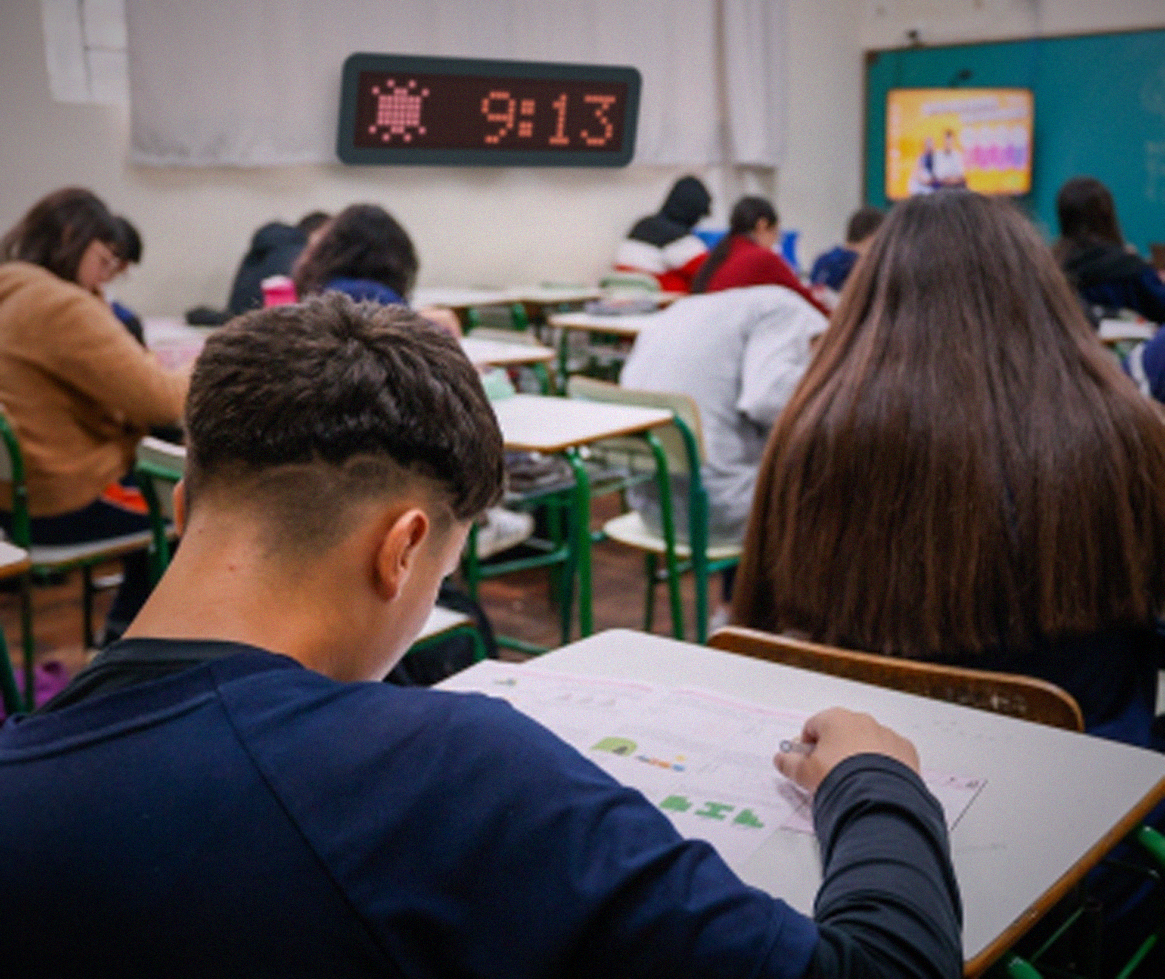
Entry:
h=9 m=13
